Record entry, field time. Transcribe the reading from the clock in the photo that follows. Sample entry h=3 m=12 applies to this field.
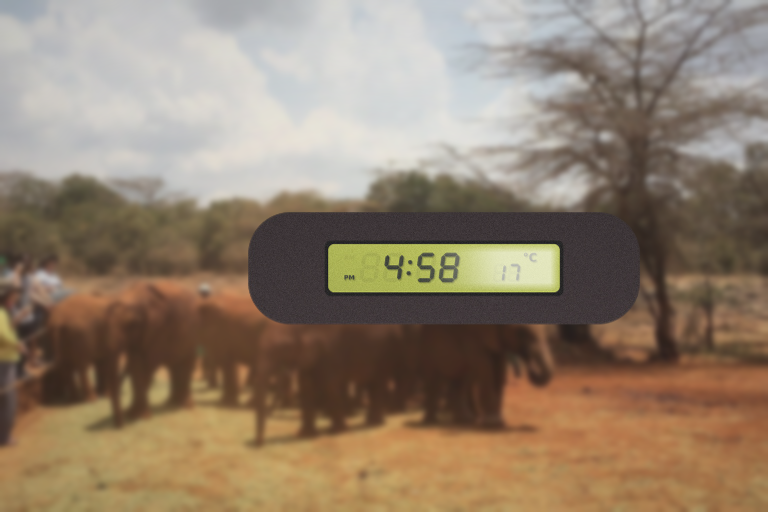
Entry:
h=4 m=58
